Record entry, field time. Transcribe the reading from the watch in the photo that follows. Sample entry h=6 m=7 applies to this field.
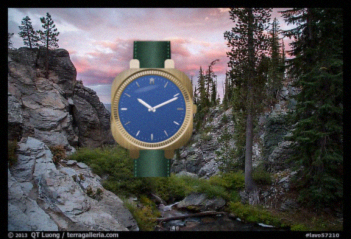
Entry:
h=10 m=11
